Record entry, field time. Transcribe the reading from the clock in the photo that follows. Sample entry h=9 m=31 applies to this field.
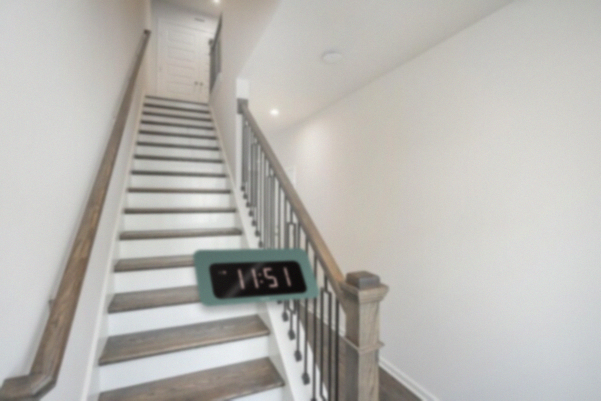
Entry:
h=11 m=51
